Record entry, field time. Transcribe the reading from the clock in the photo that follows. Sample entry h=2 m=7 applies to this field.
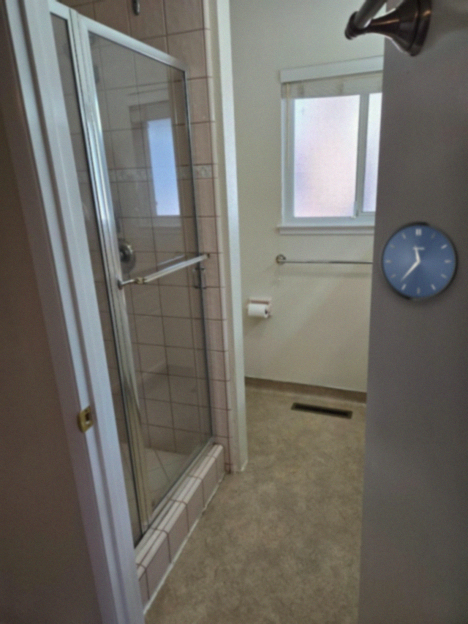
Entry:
h=11 m=37
